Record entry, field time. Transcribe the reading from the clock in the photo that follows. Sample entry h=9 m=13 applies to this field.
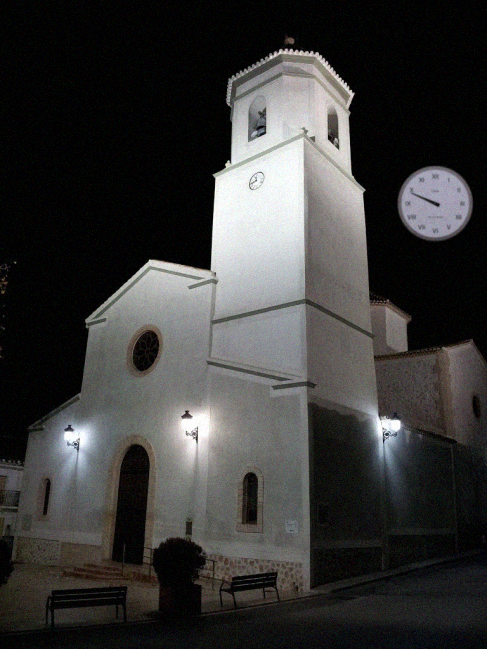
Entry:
h=9 m=49
